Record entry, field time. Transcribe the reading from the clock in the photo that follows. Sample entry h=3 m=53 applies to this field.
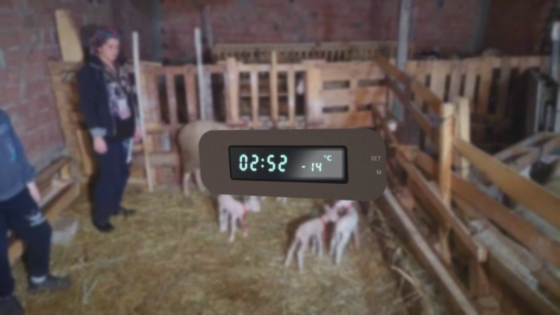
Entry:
h=2 m=52
